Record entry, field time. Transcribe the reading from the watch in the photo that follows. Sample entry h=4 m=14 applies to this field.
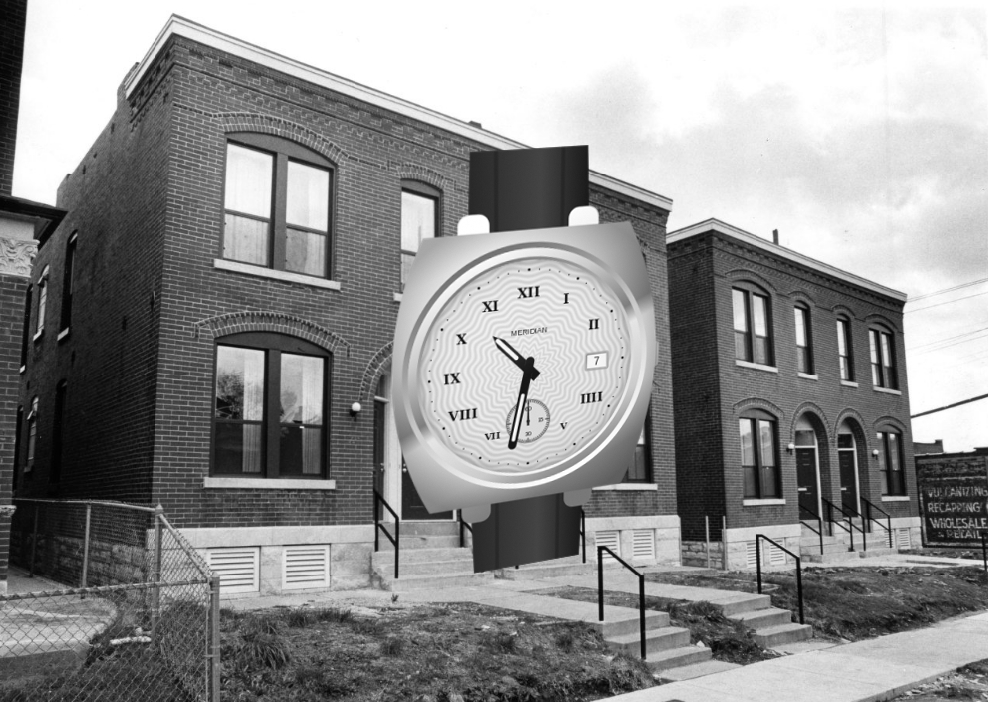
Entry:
h=10 m=32
